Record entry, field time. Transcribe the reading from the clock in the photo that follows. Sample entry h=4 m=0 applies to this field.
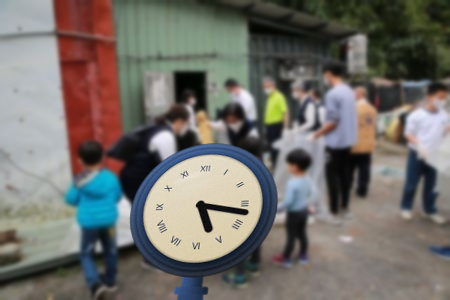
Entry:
h=5 m=17
